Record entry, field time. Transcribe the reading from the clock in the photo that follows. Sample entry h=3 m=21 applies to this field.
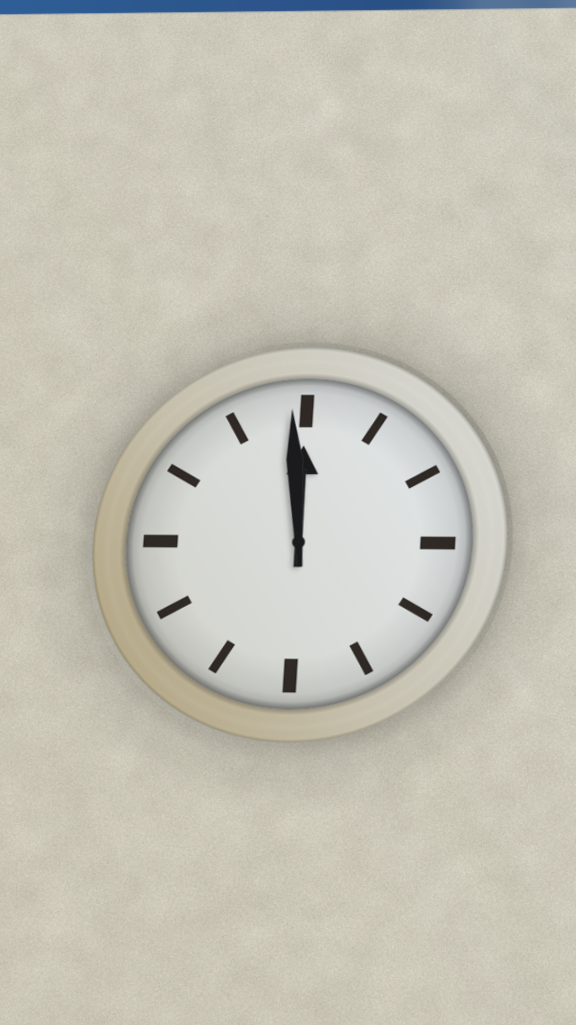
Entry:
h=11 m=59
